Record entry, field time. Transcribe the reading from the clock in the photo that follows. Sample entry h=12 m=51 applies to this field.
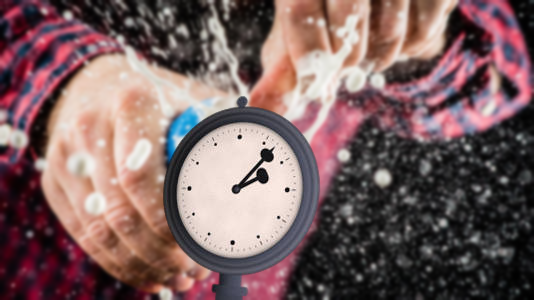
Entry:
h=2 m=7
